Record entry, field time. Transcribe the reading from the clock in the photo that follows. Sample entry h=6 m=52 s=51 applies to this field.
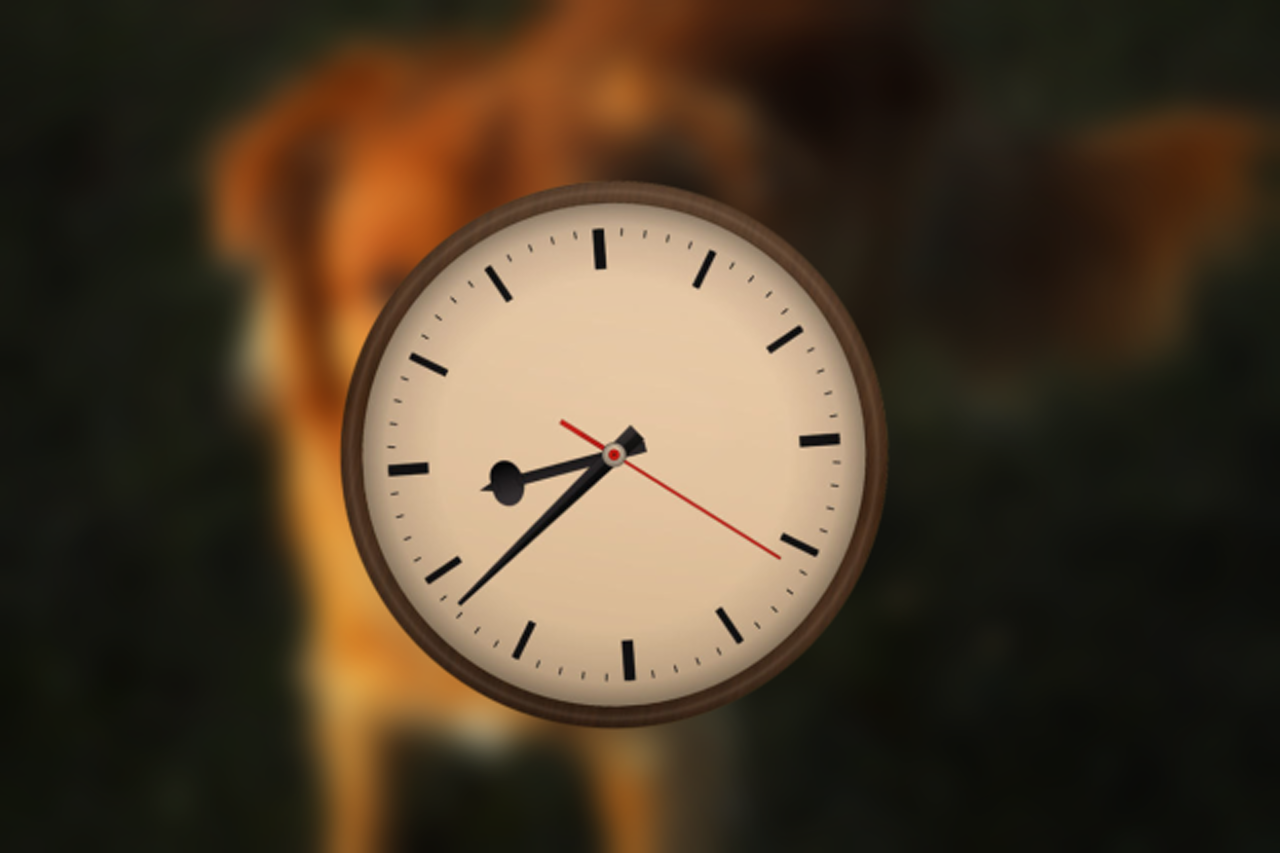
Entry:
h=8 m=38 s=21
